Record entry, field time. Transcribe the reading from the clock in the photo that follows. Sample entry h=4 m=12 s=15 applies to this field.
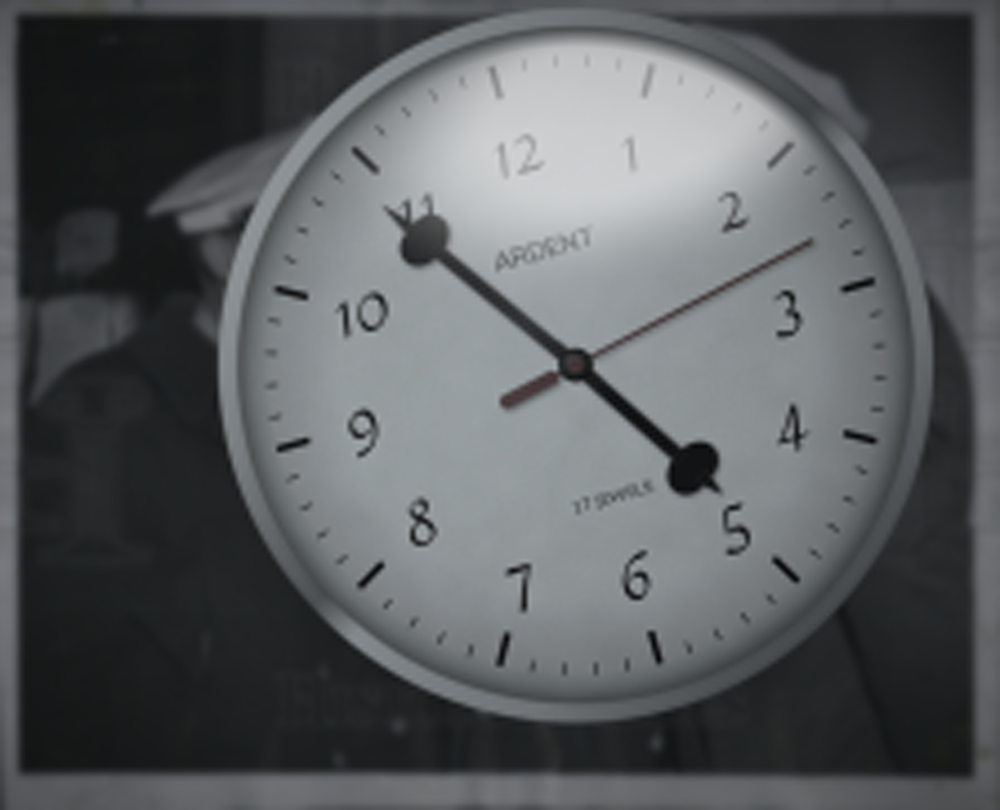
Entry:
h=4 m=54 s=13
